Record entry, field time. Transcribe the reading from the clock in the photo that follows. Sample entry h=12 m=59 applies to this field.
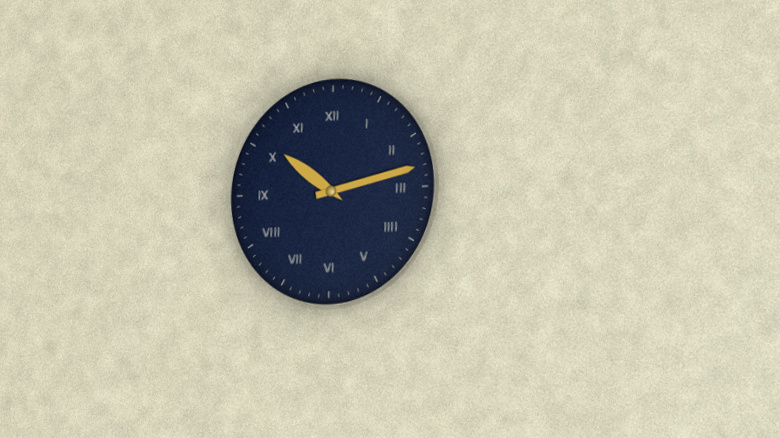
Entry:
h=10 m=13
